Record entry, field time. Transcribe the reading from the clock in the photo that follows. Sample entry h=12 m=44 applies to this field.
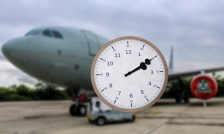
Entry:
h=2 m=10
